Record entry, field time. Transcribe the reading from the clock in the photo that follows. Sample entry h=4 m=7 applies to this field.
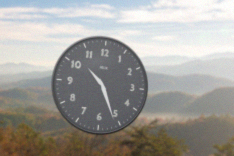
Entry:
h=10 m=26
